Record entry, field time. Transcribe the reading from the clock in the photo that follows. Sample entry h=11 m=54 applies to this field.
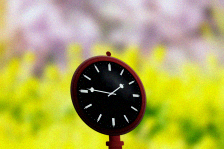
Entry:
h=1 m=46
